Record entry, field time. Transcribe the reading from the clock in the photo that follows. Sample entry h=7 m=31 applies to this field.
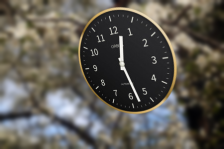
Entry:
h=12 m=28
